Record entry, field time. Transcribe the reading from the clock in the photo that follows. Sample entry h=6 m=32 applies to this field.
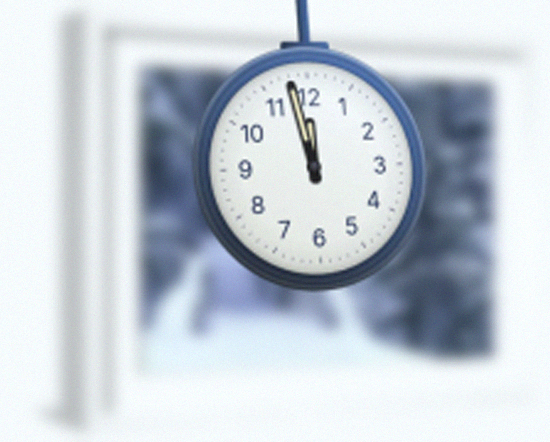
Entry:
h=11 m=58
